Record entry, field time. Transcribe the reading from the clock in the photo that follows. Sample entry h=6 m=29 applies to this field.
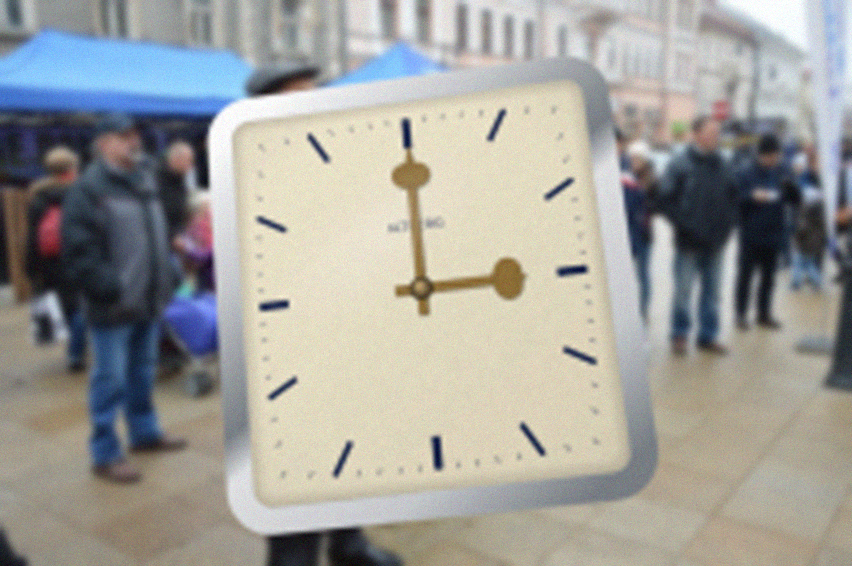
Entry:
h=3 m=0
